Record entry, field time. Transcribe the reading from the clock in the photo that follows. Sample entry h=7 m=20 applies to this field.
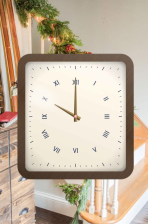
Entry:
h=10 m=0
